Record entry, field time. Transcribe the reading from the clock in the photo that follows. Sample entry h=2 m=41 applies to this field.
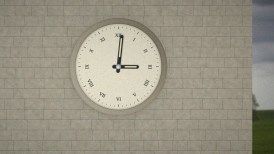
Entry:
h=3 m=1
